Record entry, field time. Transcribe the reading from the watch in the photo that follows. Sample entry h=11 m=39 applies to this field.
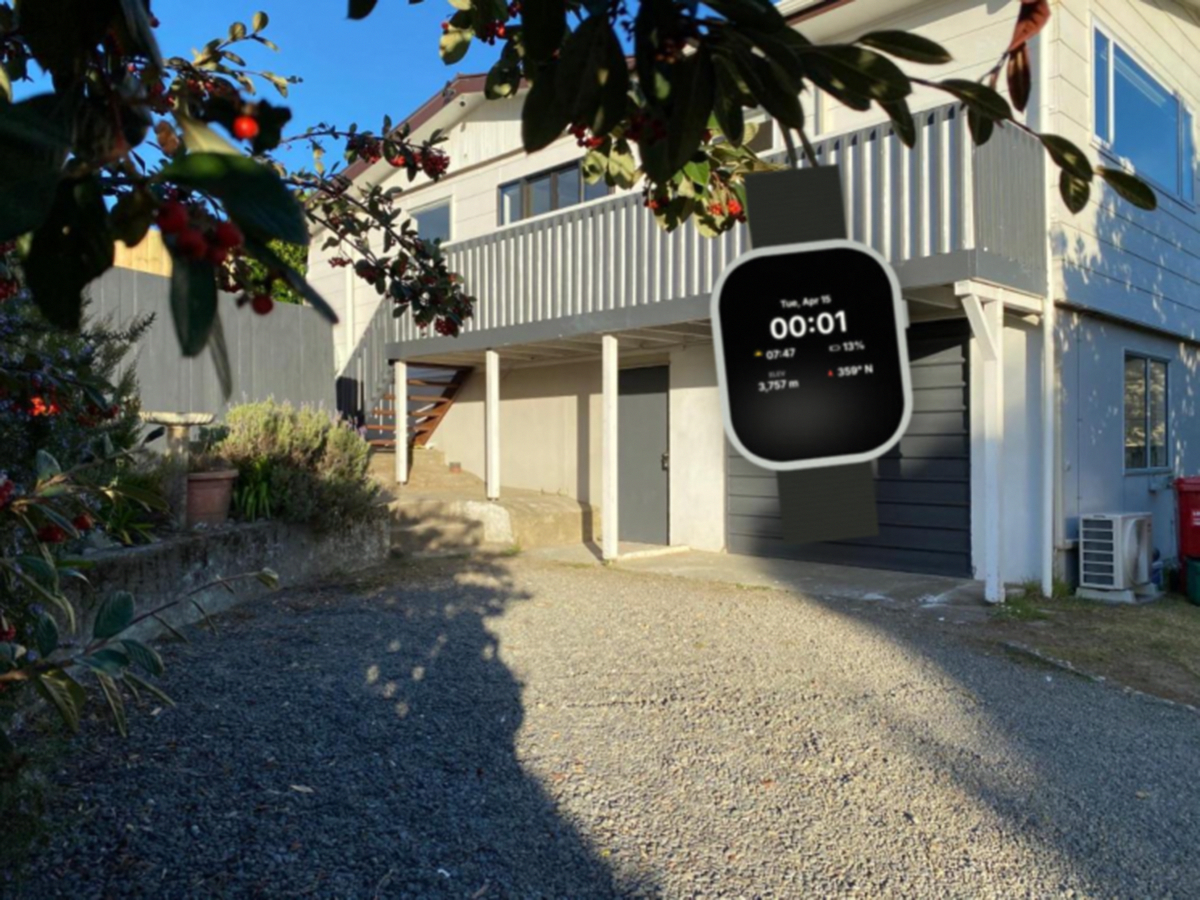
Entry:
h=0 m=1
